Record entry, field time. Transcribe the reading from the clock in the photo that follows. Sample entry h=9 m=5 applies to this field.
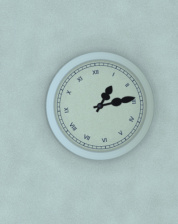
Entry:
h=1 m=14
